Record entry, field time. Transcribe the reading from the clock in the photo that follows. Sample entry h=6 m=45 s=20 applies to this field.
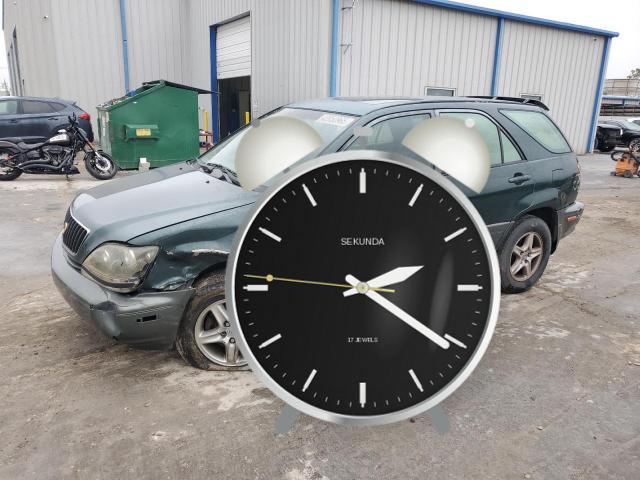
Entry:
h=2 m=20 s=46
